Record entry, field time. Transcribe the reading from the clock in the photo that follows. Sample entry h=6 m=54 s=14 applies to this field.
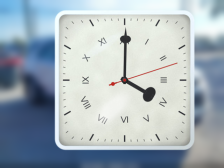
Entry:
h=4 m=0 s=12
